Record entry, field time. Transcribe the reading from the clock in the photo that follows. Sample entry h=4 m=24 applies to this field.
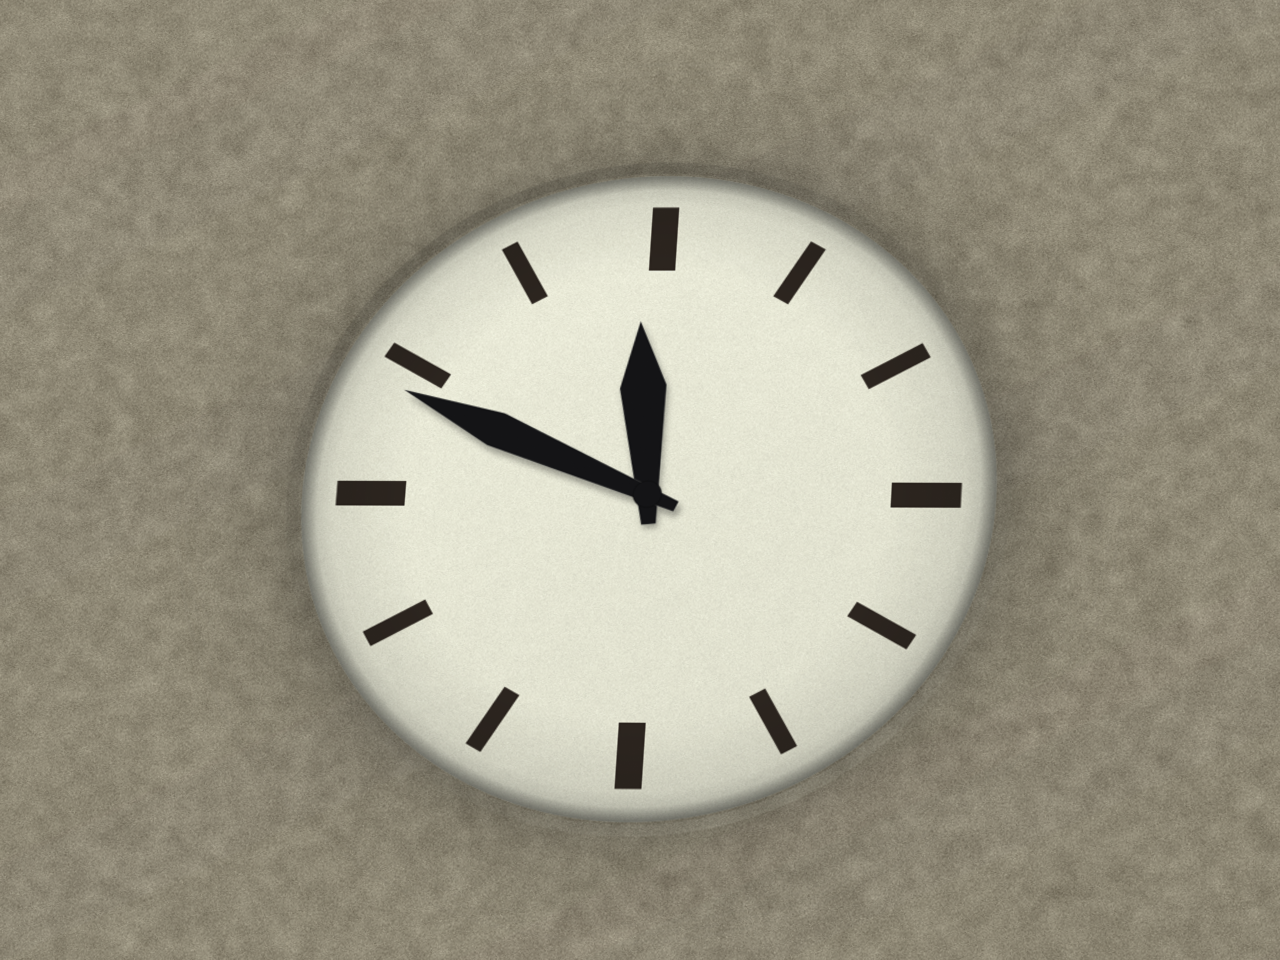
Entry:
h=11 m=49
